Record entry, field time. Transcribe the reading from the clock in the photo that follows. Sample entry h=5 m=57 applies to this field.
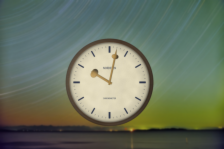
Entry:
h=10 m=2
